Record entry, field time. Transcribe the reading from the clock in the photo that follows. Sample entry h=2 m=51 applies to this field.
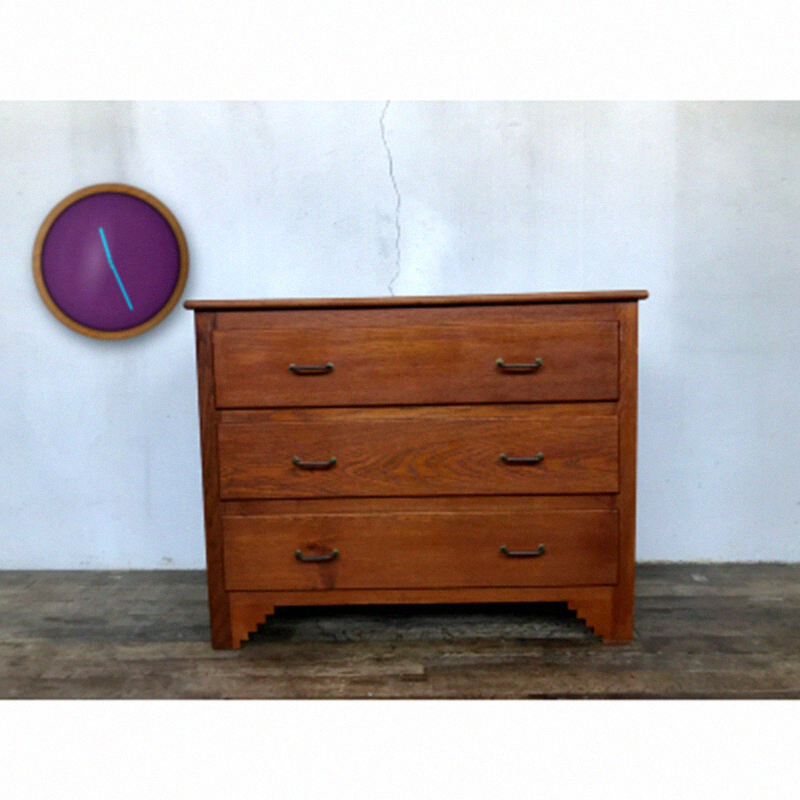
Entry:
h=11 m=26
